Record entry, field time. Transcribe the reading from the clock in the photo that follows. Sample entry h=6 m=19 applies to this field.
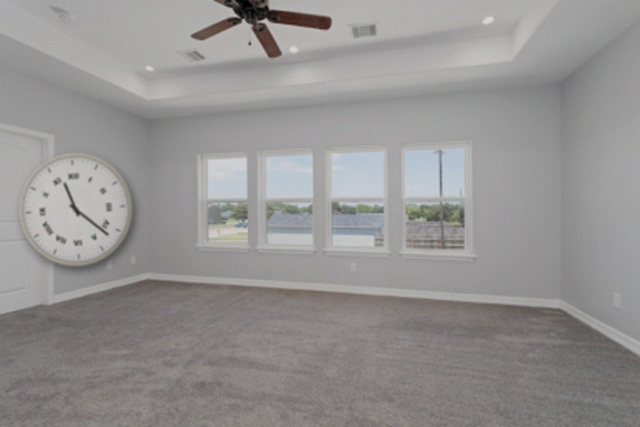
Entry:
h=11 m=22
